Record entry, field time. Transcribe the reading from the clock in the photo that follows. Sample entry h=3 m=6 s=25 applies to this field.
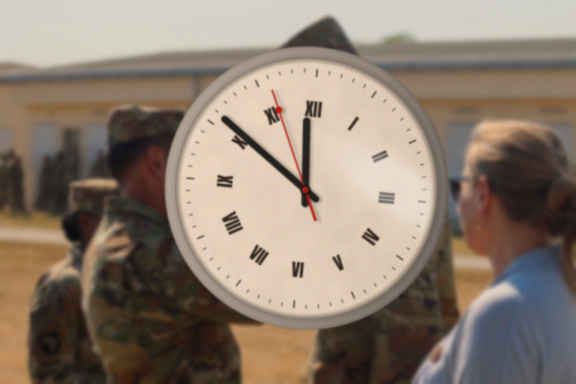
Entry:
h=11 m=50 s=56
